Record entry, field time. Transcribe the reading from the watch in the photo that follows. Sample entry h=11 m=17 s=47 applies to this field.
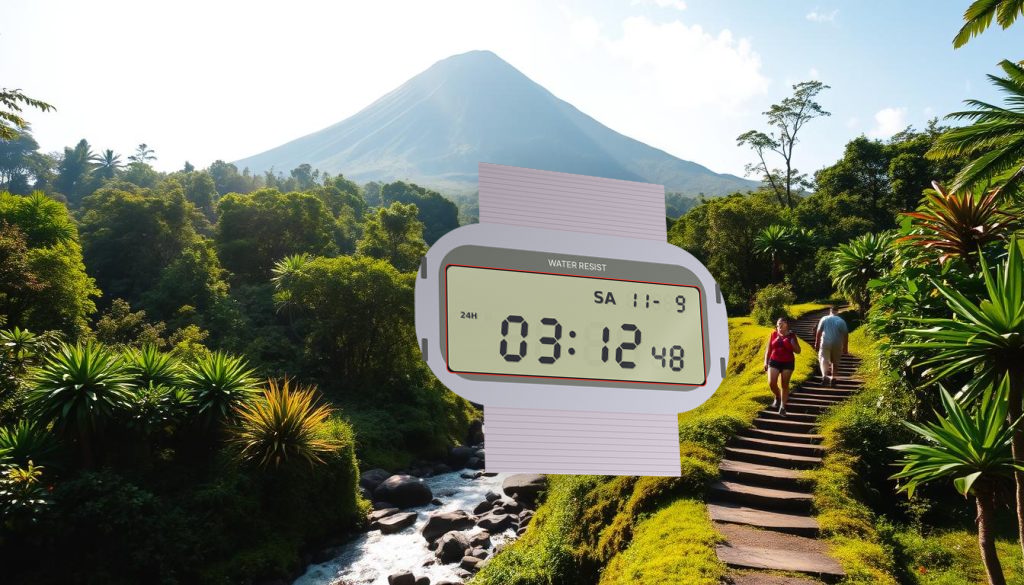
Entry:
h=3 m=12 s=48
